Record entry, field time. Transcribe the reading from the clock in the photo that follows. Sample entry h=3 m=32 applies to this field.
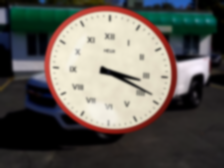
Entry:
h=3 m=19
